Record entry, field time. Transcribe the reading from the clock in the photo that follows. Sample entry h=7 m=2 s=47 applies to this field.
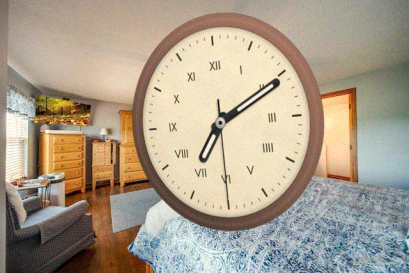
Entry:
h=7 m=10 s=30
